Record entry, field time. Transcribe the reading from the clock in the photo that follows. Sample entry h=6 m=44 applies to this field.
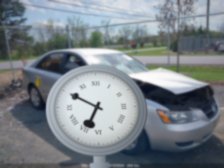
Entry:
h=6 m=50
